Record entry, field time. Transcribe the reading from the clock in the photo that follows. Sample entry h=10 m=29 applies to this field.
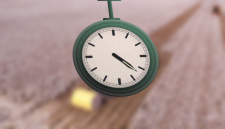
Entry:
h=4 m=22
